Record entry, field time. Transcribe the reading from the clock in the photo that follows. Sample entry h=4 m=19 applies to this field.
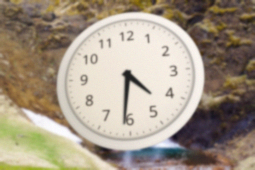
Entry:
h=4 m=31
